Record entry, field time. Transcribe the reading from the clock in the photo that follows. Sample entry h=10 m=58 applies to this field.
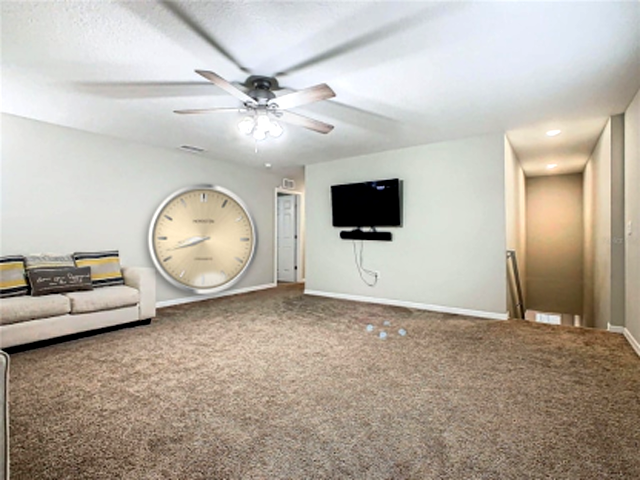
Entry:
h=8 m=42
